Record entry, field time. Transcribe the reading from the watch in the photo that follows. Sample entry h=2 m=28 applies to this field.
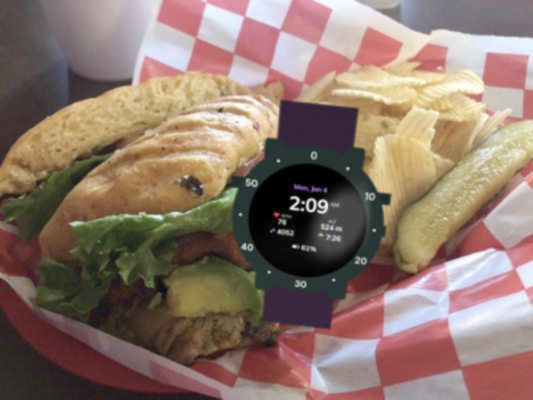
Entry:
h=2 m=9
